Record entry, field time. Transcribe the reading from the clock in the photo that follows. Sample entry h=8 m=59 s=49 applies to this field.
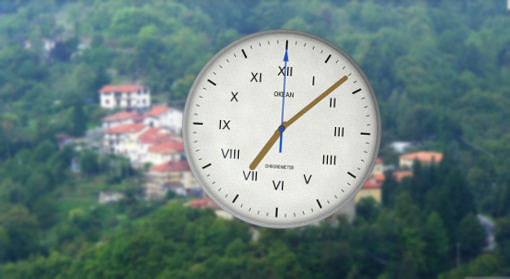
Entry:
h=7 m=8 s=0
